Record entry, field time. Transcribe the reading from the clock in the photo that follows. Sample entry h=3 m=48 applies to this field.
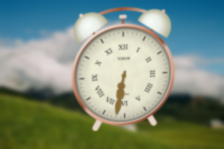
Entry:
h=6 m=32
